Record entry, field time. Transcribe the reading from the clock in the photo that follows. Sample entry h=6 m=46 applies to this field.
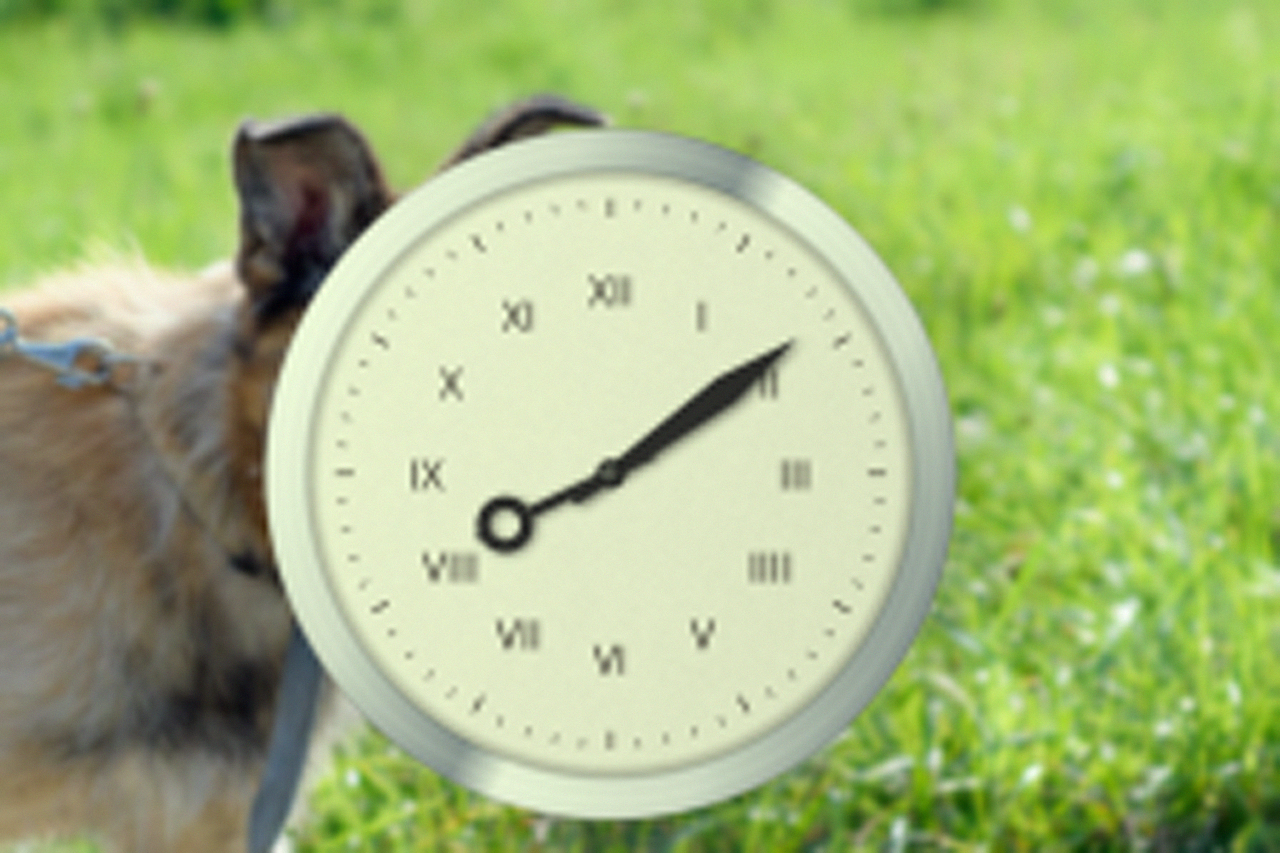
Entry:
h=8 m=9
